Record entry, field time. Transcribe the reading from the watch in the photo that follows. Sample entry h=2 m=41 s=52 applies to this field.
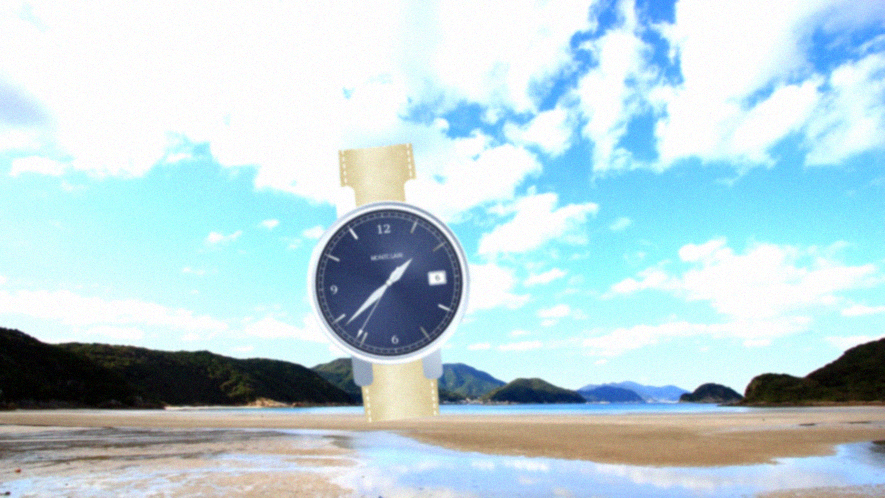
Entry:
h=1 m=38 s=36
